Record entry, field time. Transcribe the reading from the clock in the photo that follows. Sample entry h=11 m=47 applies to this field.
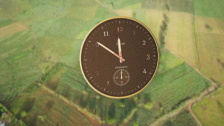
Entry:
h=11 m=51
